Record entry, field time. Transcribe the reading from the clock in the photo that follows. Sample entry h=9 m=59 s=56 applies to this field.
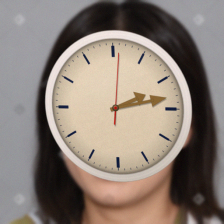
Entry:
h=2 m=13 s=1
